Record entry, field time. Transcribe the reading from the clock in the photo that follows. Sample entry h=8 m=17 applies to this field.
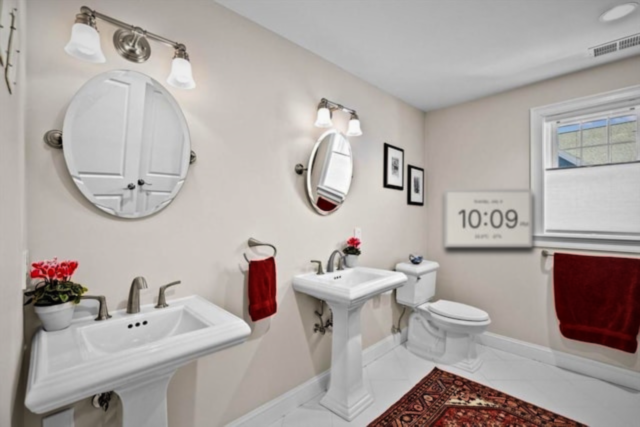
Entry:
h=10 m=9
